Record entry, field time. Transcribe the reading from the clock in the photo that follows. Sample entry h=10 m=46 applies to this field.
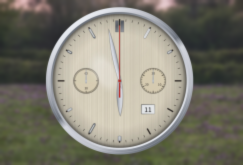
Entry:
h=5 m=58
